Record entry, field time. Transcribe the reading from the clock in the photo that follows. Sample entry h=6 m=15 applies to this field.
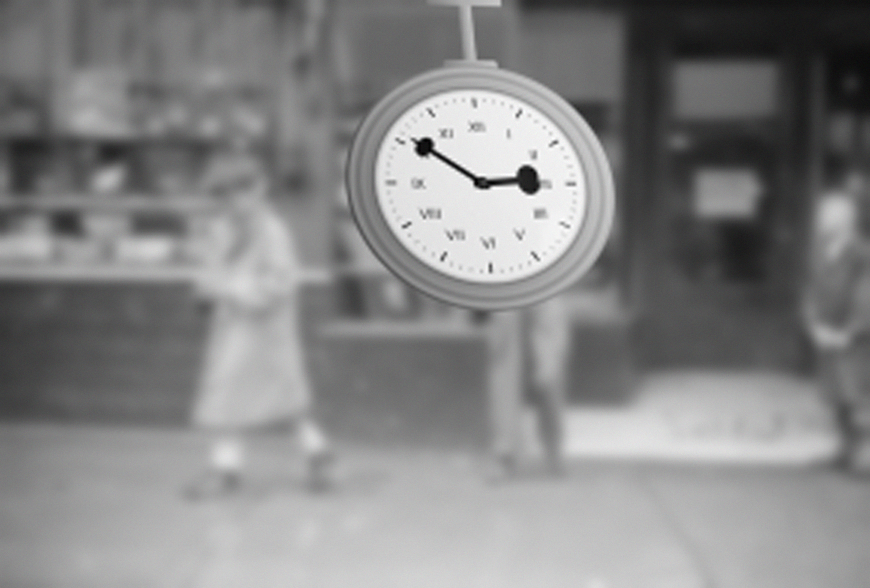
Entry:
h=2 m=51
